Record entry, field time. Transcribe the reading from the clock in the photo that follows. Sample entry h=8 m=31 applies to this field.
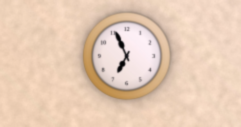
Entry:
h=6 m=56
